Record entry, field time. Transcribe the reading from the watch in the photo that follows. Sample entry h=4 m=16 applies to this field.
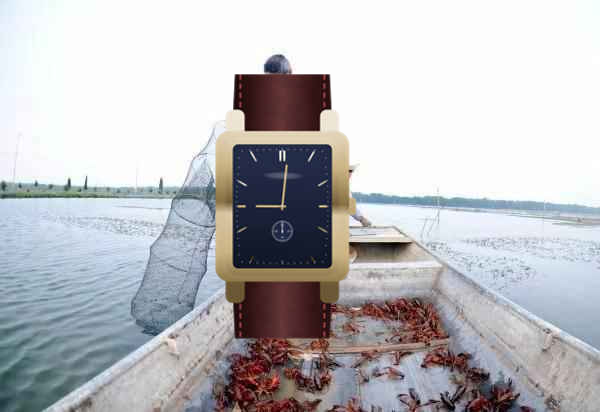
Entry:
h=9 m=1
